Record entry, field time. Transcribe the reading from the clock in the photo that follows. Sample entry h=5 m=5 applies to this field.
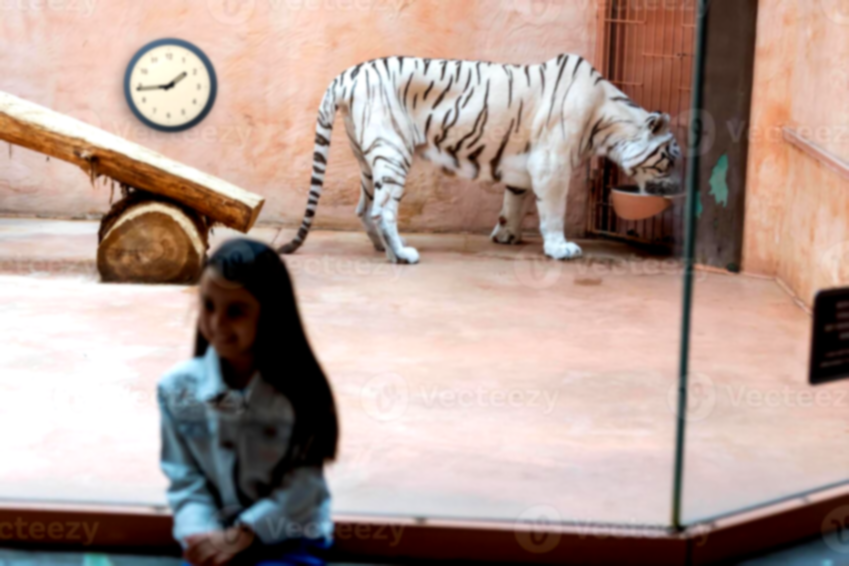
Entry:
h=1 m=44
